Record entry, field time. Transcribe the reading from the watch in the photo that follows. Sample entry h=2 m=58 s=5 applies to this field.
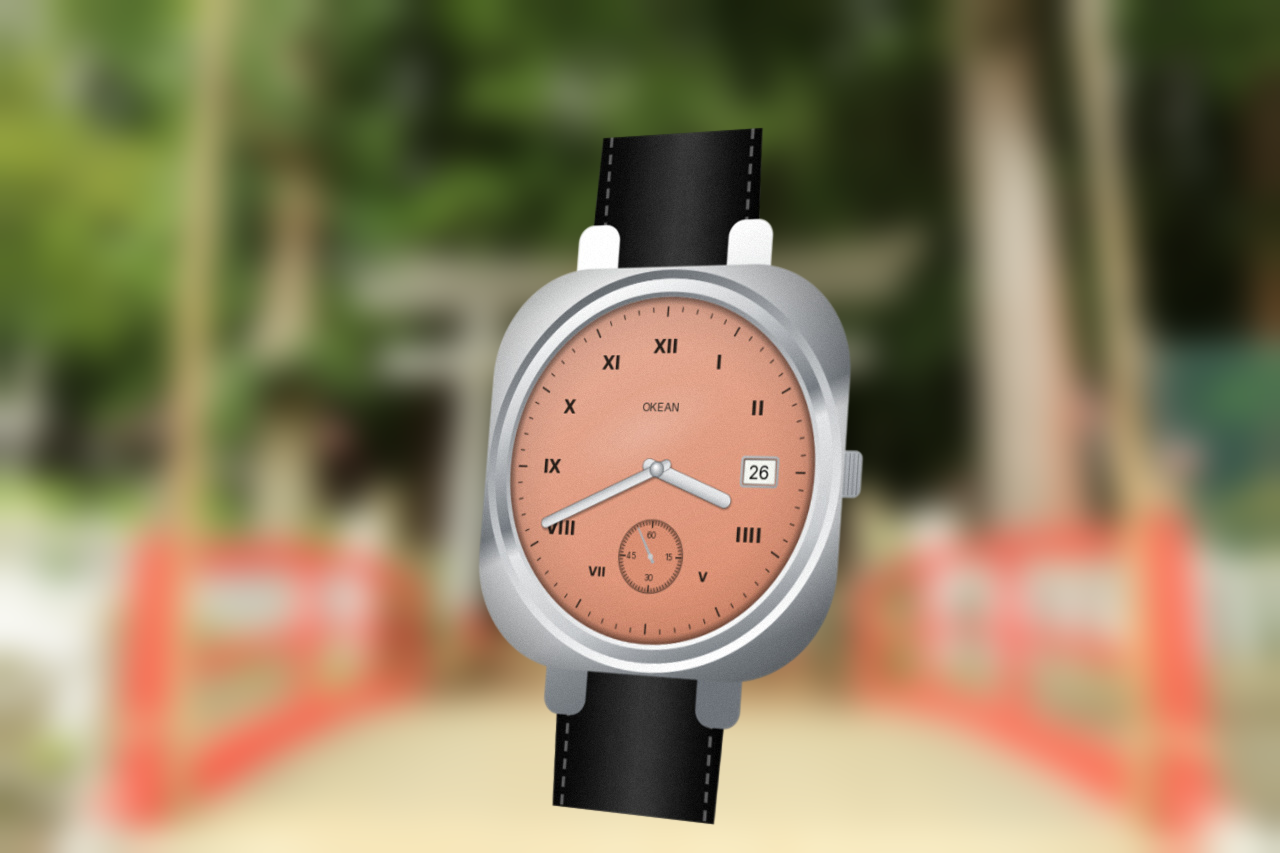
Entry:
h=3 m=40 s=55
